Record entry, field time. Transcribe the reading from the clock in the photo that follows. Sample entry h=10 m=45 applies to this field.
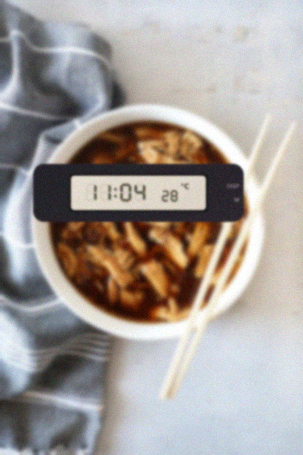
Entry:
h=11 m=4
